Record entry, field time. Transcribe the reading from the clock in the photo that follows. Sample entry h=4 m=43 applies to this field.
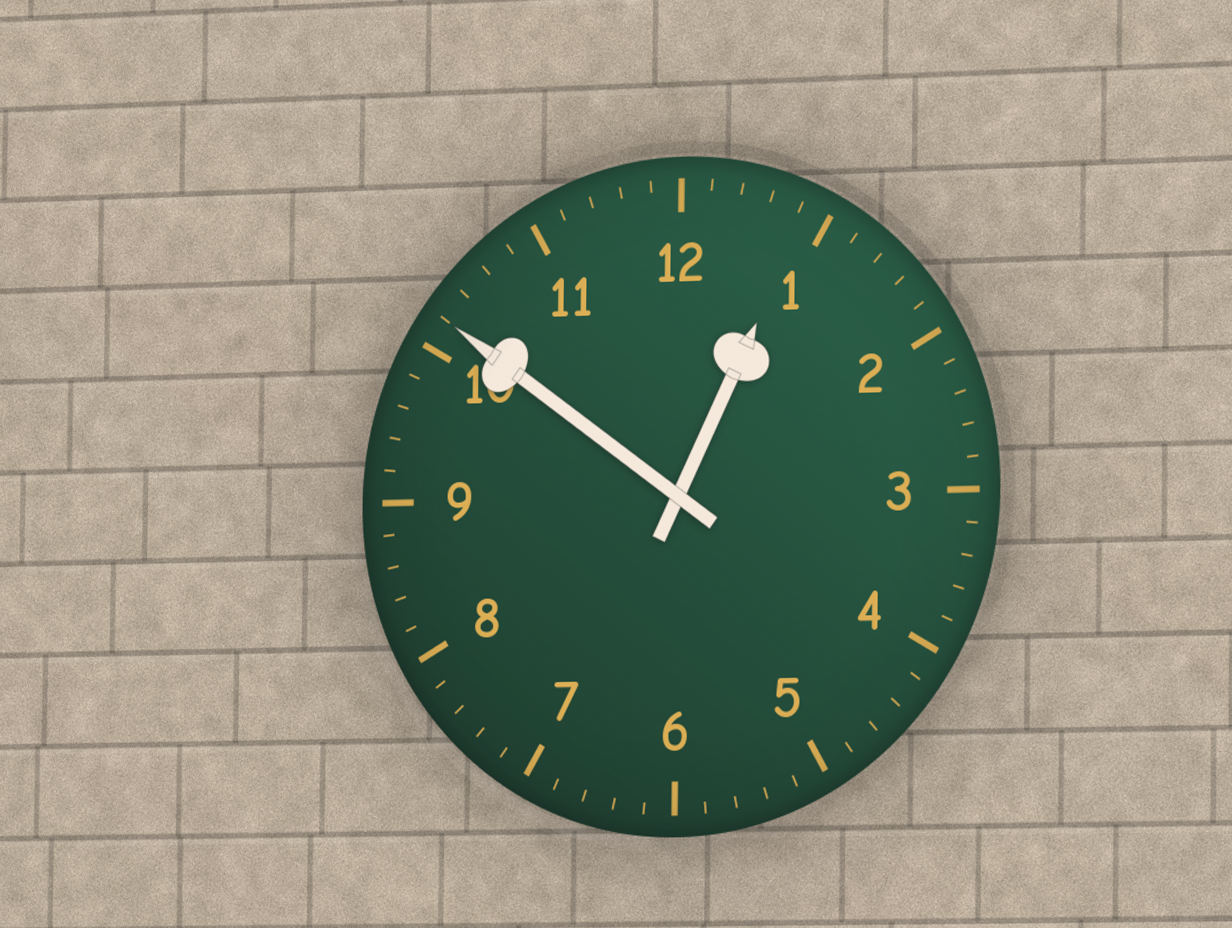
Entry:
h=12 m=51
